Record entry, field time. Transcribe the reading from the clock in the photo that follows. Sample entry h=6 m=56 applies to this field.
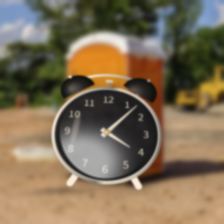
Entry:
h=4 m=7
